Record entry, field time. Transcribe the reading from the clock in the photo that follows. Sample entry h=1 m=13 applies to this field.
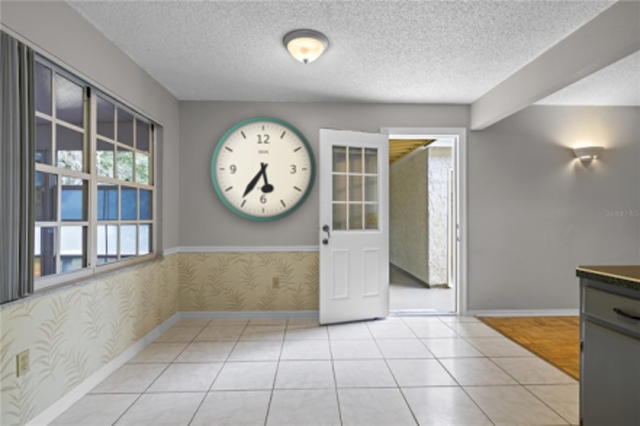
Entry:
h=5 m=36
